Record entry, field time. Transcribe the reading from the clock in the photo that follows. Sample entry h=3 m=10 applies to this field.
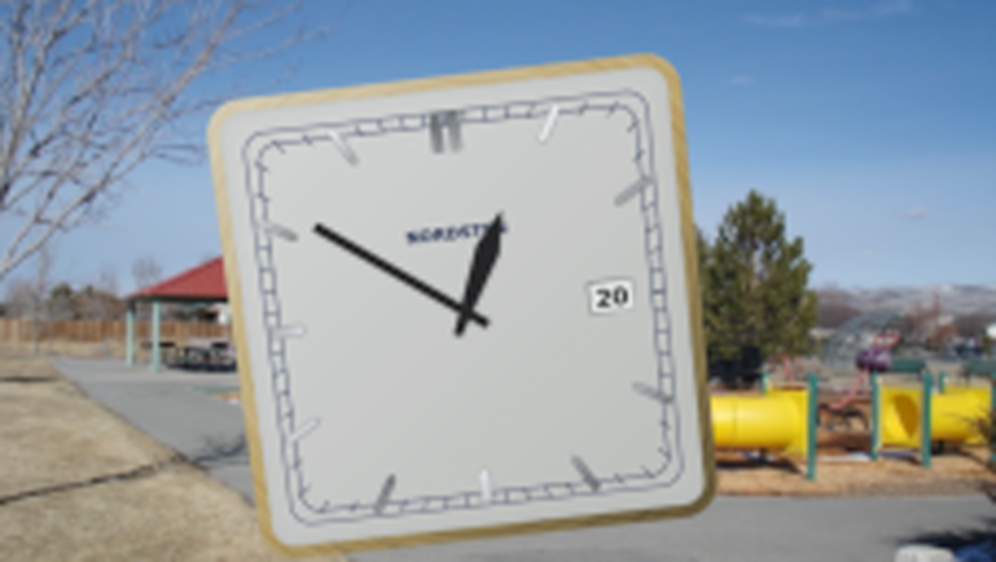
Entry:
h=12 m=51
